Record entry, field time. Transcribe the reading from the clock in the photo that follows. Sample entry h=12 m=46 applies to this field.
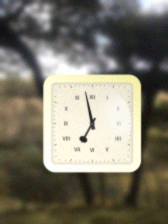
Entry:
h=6 m=58
